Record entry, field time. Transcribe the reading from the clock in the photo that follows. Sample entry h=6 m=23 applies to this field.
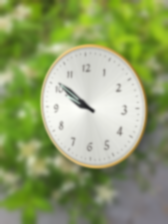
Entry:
h=9 m=51
